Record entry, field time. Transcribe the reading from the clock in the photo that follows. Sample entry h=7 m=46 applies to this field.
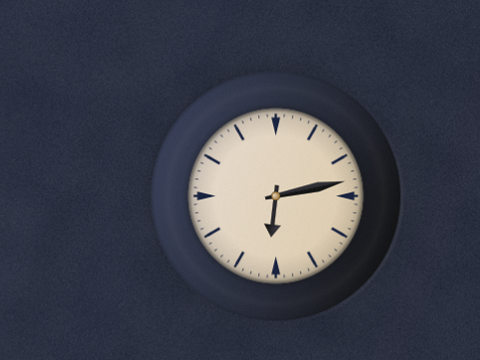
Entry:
h=6 m=13
